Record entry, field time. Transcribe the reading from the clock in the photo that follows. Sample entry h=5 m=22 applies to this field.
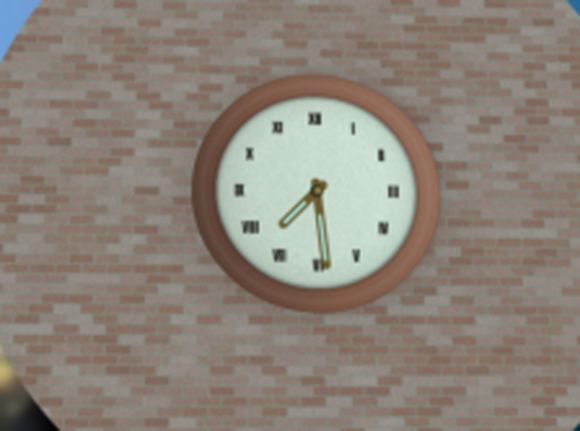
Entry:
h=7 m=29
